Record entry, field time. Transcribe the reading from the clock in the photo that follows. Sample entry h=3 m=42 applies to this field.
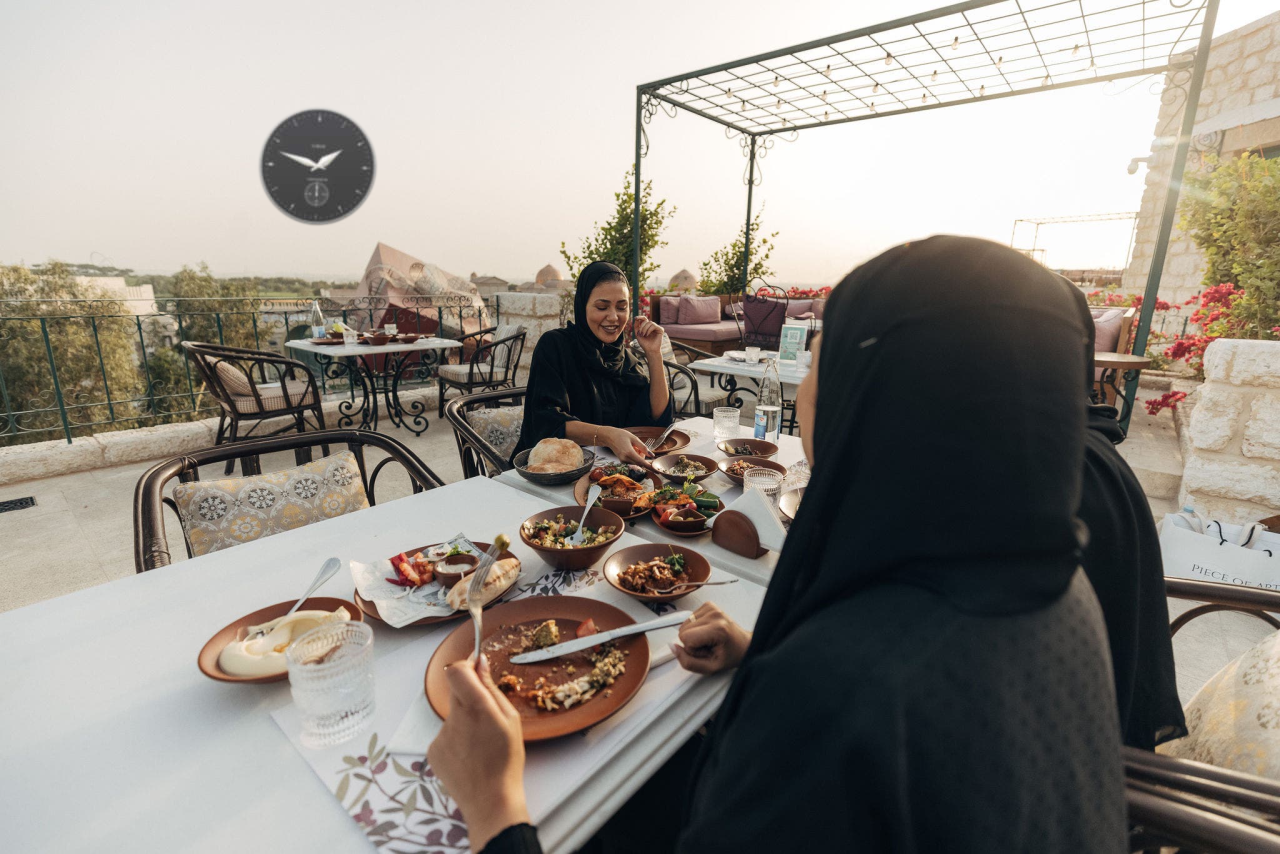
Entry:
h=1 m=48
